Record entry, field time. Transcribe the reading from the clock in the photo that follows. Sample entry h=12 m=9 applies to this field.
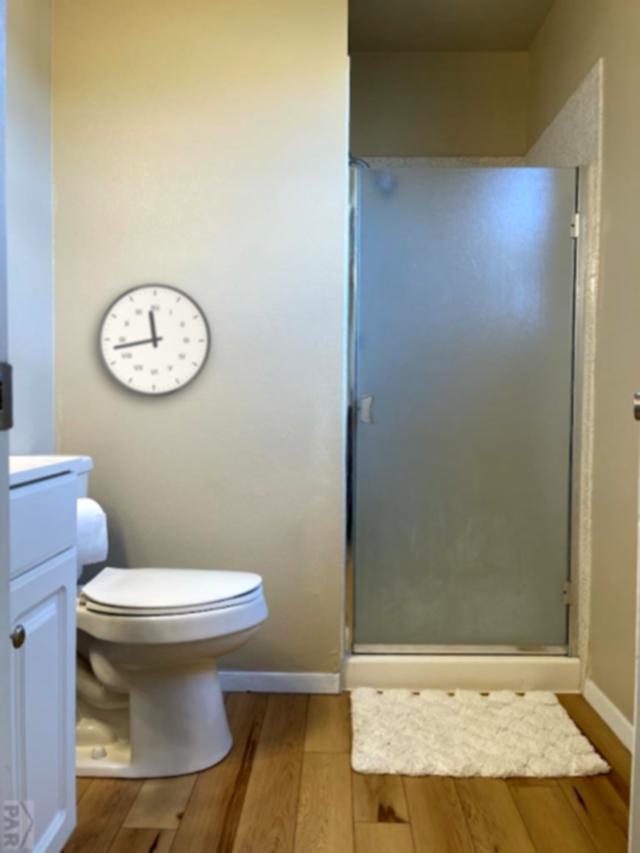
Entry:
h=11 m=43
